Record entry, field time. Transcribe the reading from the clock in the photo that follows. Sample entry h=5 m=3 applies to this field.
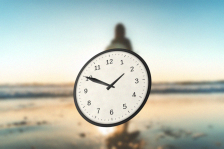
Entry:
h=1 m=50
